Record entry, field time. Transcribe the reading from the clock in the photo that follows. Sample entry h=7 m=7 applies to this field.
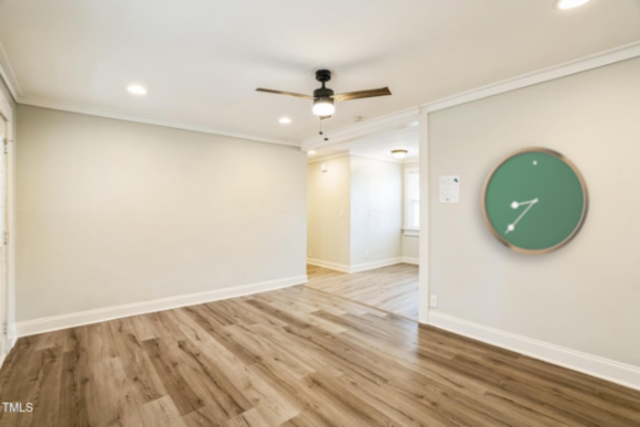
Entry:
h=8 m=37
